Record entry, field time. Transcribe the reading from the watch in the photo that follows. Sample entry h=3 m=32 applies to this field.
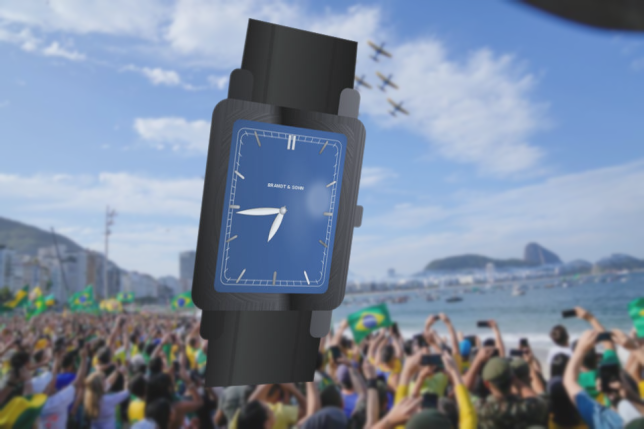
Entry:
h=6 m=44
